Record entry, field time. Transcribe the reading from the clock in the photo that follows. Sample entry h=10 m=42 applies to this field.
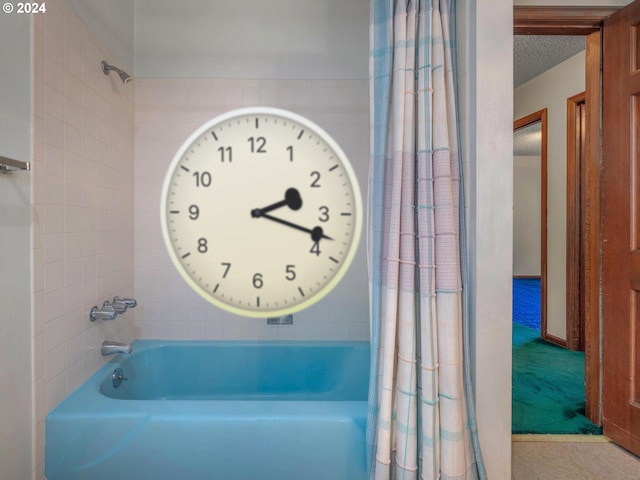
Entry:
h=2 m=18
